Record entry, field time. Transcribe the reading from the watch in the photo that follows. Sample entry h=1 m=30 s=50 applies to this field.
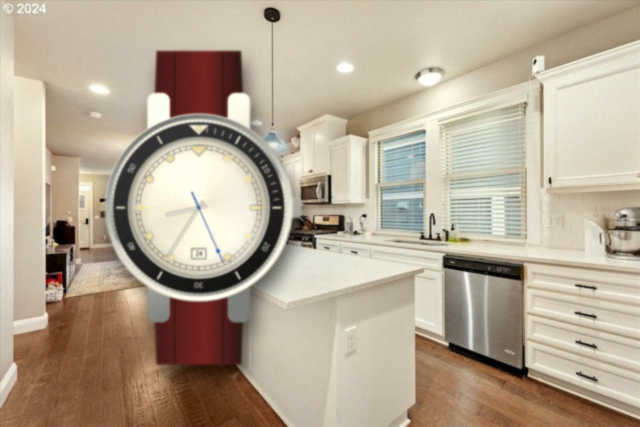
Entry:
h=8 m=35 s=26
